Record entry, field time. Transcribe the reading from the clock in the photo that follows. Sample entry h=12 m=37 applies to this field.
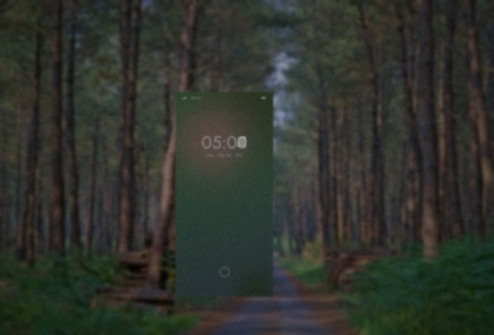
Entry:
h=5 m=0
